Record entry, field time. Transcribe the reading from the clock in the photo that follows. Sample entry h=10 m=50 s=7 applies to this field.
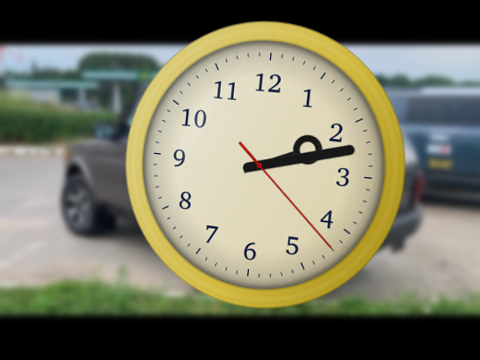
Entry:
h=2 m=12 s=22
